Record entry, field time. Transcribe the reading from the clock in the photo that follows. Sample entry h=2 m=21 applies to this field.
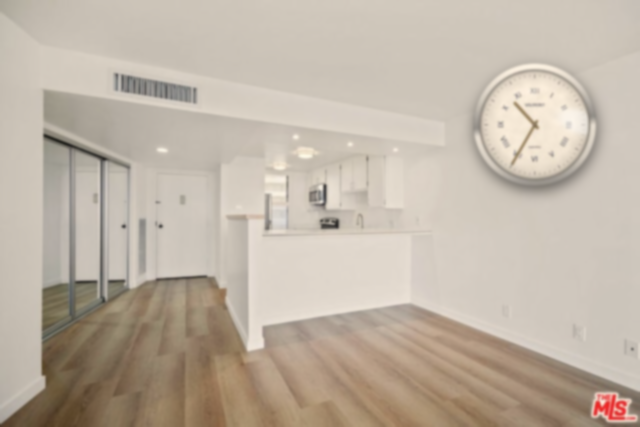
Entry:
h=10 m=35
